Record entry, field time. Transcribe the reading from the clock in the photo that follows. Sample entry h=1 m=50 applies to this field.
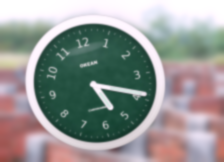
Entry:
h=5 m=19
